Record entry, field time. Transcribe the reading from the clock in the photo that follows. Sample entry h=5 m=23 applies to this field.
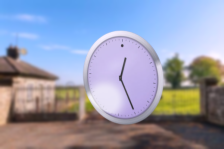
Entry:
h=12 m=25
